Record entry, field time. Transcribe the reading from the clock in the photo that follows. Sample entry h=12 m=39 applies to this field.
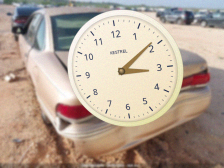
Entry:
h=3 m=9
